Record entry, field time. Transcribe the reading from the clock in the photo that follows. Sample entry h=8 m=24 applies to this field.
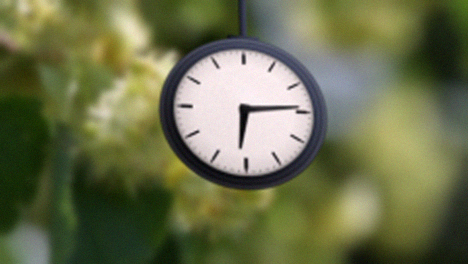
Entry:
h=6 m=14
